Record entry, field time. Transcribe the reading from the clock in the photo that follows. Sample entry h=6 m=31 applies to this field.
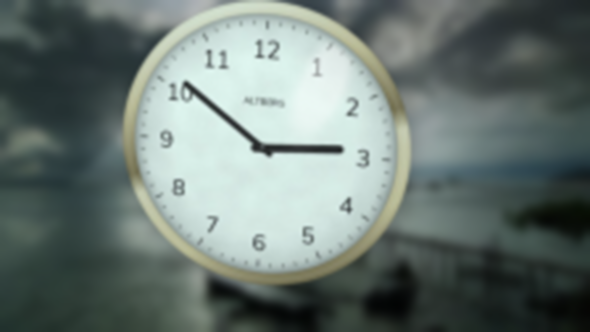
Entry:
h=2 m=51
